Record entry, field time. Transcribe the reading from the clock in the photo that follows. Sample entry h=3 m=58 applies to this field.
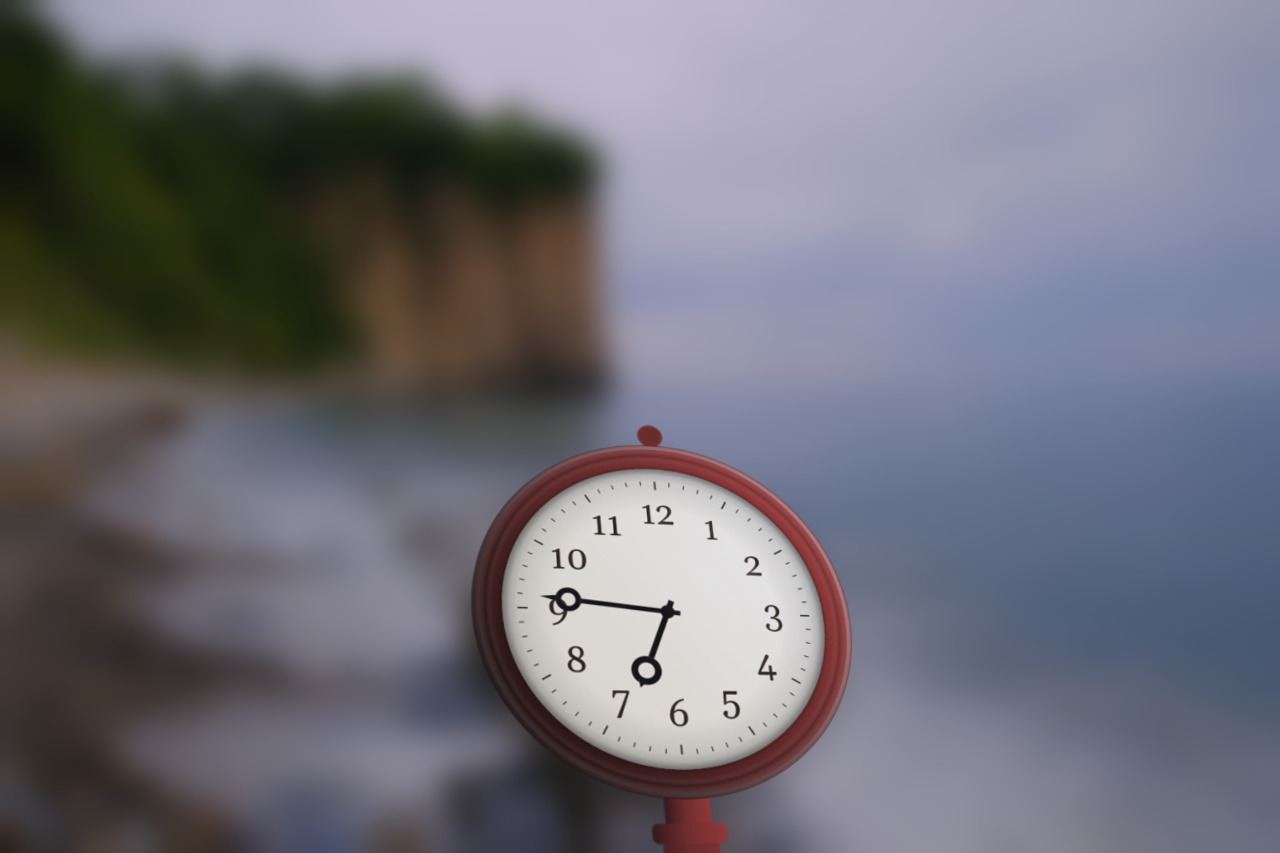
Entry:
h=6 m=46
